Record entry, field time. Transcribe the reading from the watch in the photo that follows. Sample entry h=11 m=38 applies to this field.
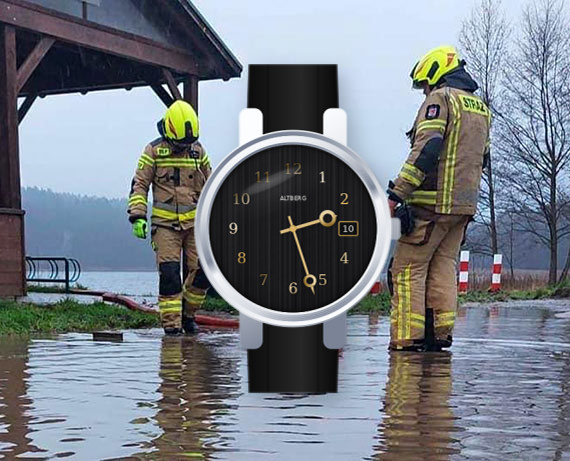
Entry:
h=2 m=27
